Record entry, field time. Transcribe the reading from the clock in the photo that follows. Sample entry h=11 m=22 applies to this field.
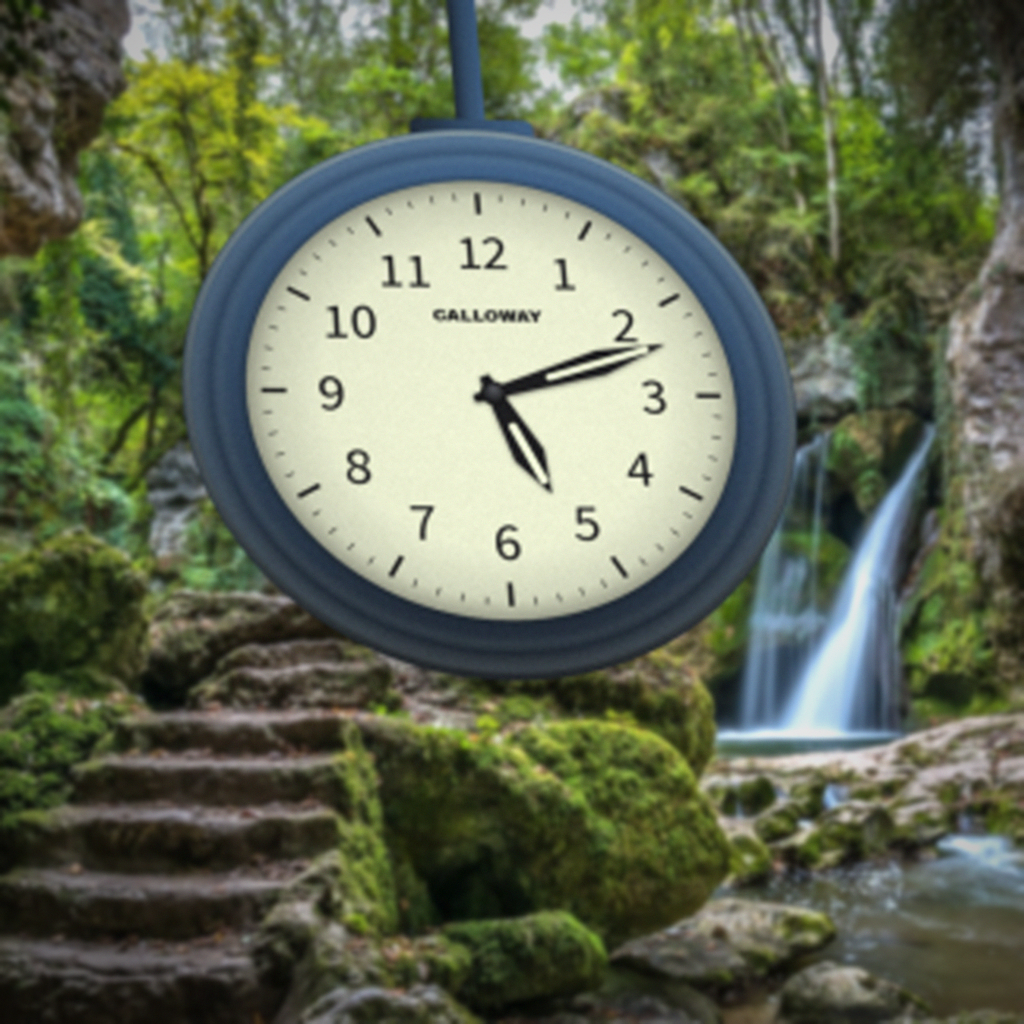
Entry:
h=5 m=12
